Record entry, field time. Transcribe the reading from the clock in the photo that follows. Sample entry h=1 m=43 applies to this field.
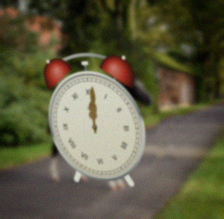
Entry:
h=12 m=1
